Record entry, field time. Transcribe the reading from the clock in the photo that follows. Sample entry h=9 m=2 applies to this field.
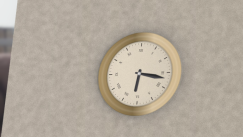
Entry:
h=6 m=17
